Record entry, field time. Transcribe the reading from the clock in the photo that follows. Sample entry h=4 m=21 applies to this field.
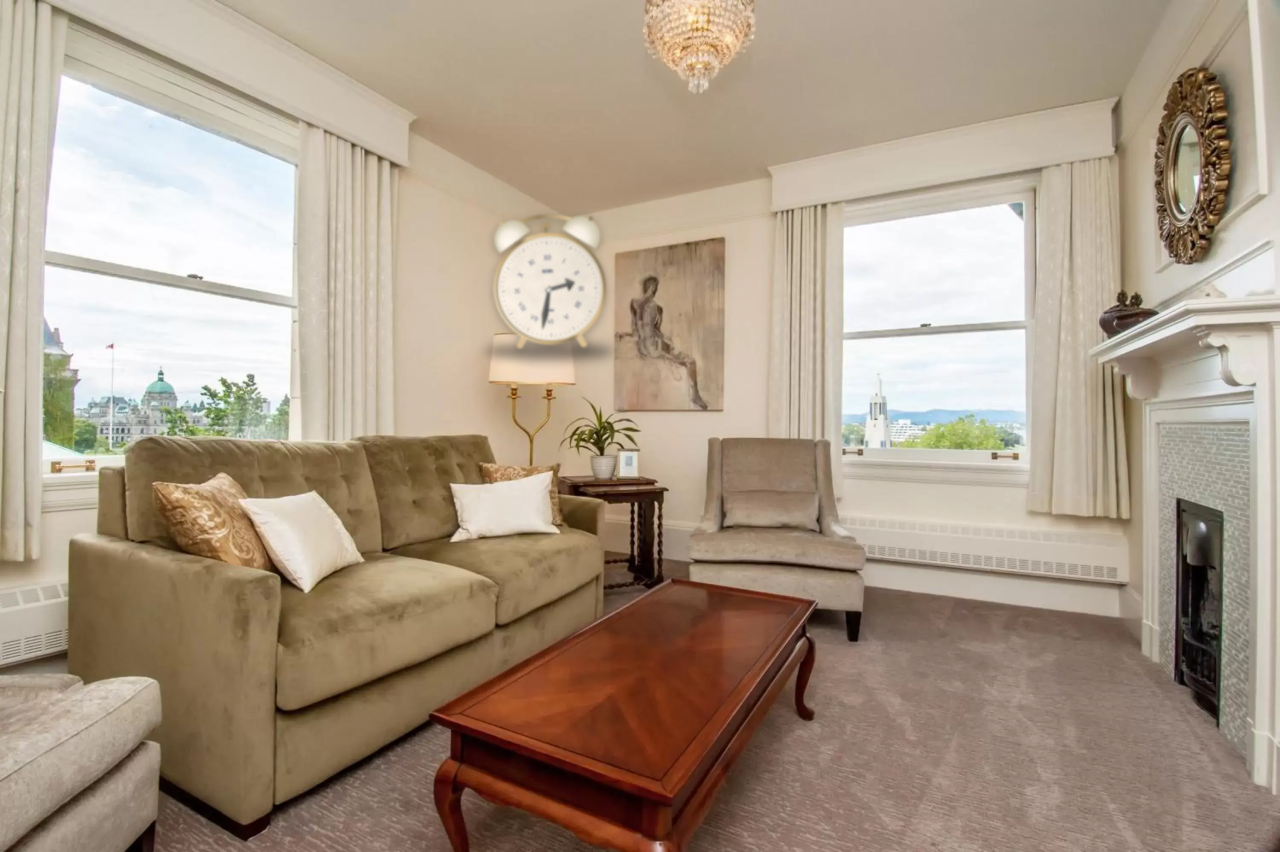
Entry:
h=2 m=32
